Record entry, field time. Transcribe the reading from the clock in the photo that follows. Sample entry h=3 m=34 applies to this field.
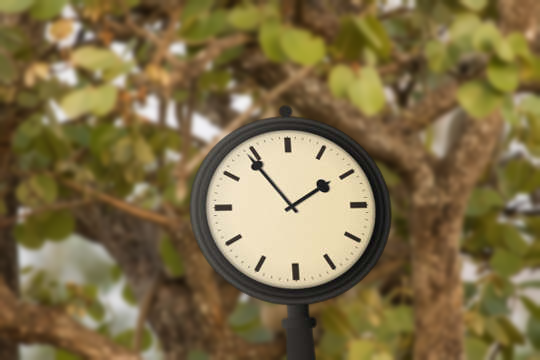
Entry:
h=1 m=54
